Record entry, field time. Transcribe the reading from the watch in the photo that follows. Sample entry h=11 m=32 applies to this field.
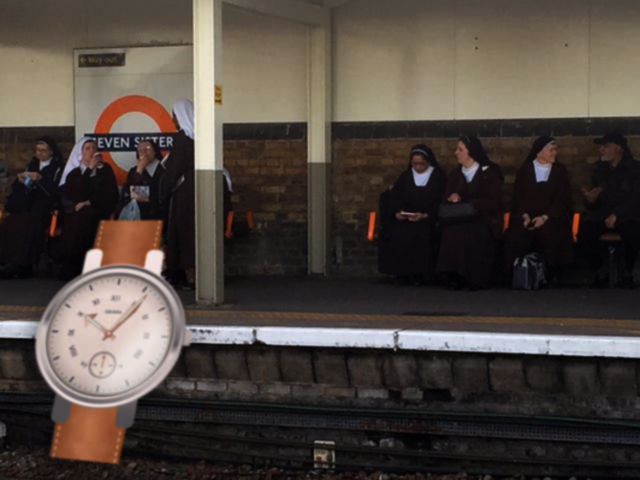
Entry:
h=10 m=6
